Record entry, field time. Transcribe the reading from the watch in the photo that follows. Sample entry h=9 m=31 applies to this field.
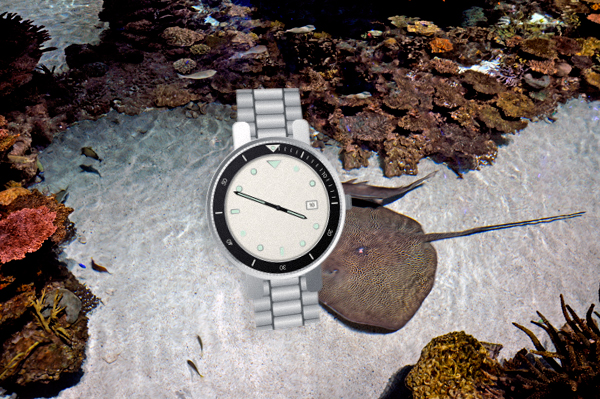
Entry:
h=3 m=49
